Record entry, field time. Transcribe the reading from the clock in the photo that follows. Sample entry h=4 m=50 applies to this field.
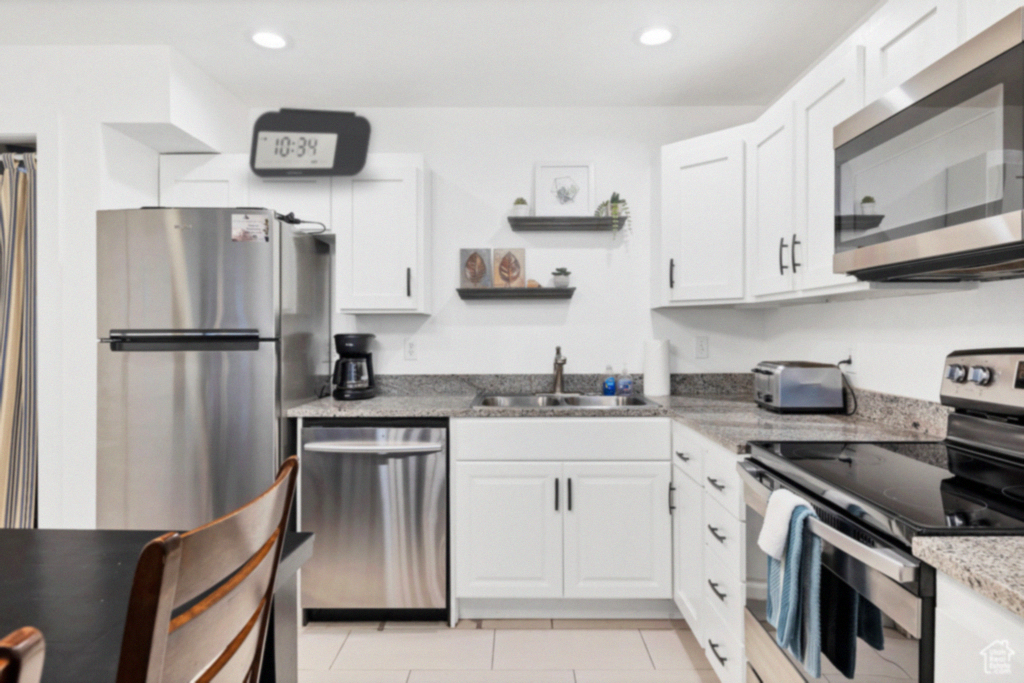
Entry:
h=10 m=34
